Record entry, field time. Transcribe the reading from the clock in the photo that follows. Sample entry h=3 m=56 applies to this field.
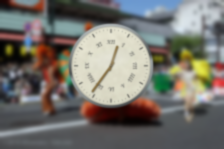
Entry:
h=12 m=36
